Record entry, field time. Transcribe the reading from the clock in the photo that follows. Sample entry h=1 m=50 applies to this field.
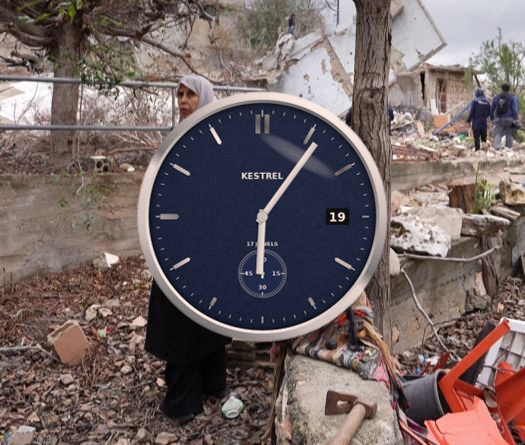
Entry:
h=6 m=6
